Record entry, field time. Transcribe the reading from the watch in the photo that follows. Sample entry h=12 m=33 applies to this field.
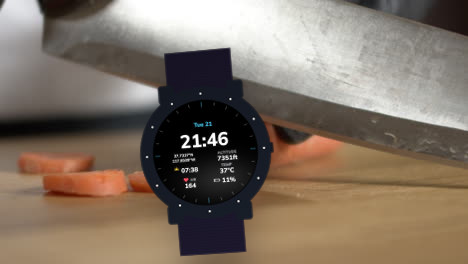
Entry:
h=21 m=46
